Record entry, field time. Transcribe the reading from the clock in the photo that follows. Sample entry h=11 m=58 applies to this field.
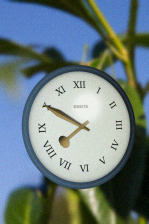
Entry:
h=7 m=50
